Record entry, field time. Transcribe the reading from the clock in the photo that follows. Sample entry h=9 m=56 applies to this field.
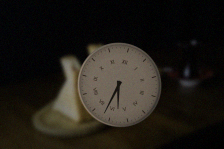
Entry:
h=5 m=32
